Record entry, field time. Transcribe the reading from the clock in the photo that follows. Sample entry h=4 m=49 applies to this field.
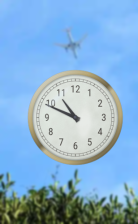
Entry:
h=10 m=49
